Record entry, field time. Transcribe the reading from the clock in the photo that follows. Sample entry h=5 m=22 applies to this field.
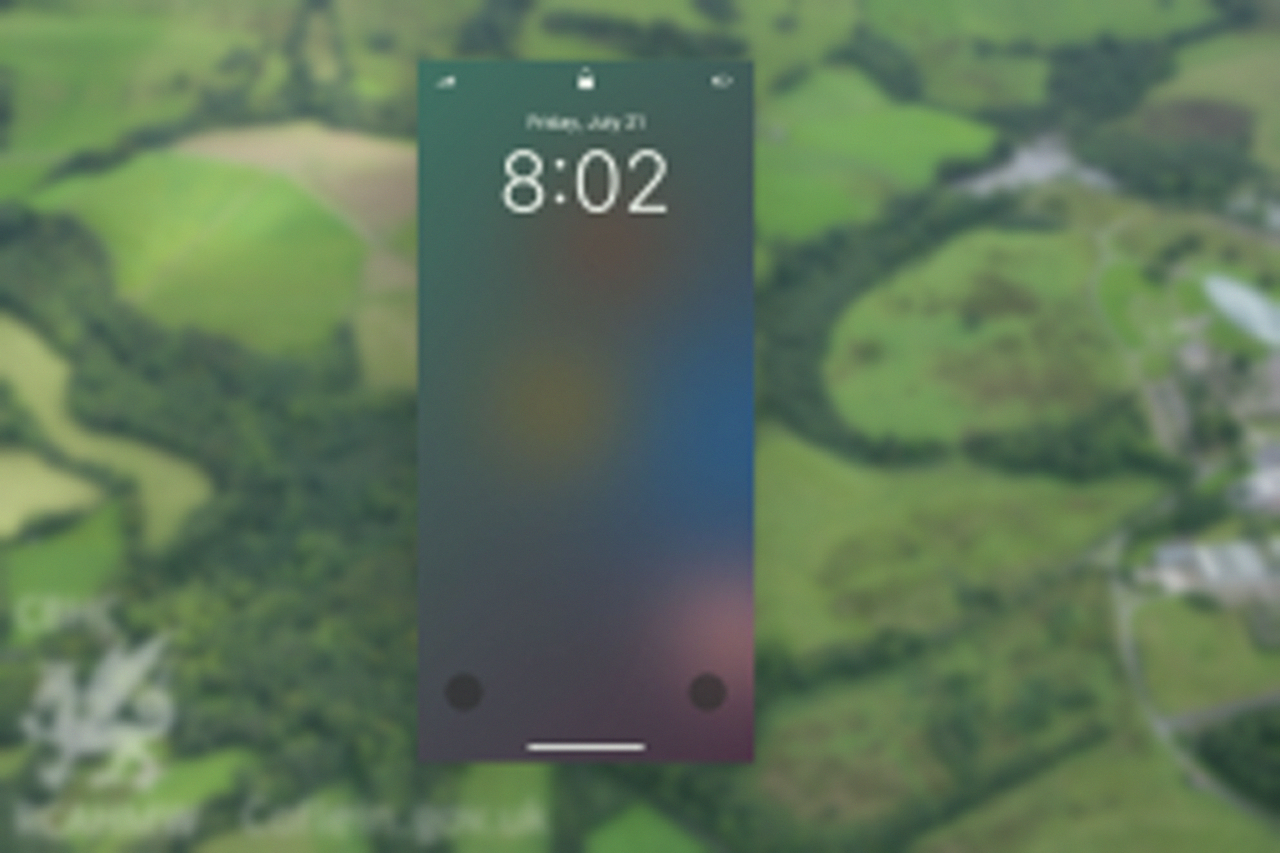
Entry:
h=8 m=2
